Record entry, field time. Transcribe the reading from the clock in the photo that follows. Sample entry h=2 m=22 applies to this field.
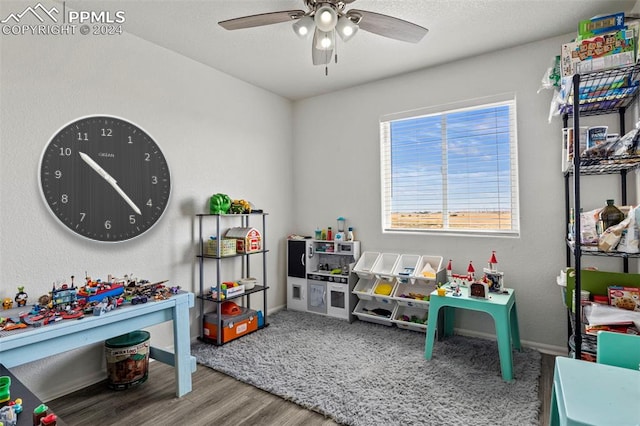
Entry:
h=10 m=23
